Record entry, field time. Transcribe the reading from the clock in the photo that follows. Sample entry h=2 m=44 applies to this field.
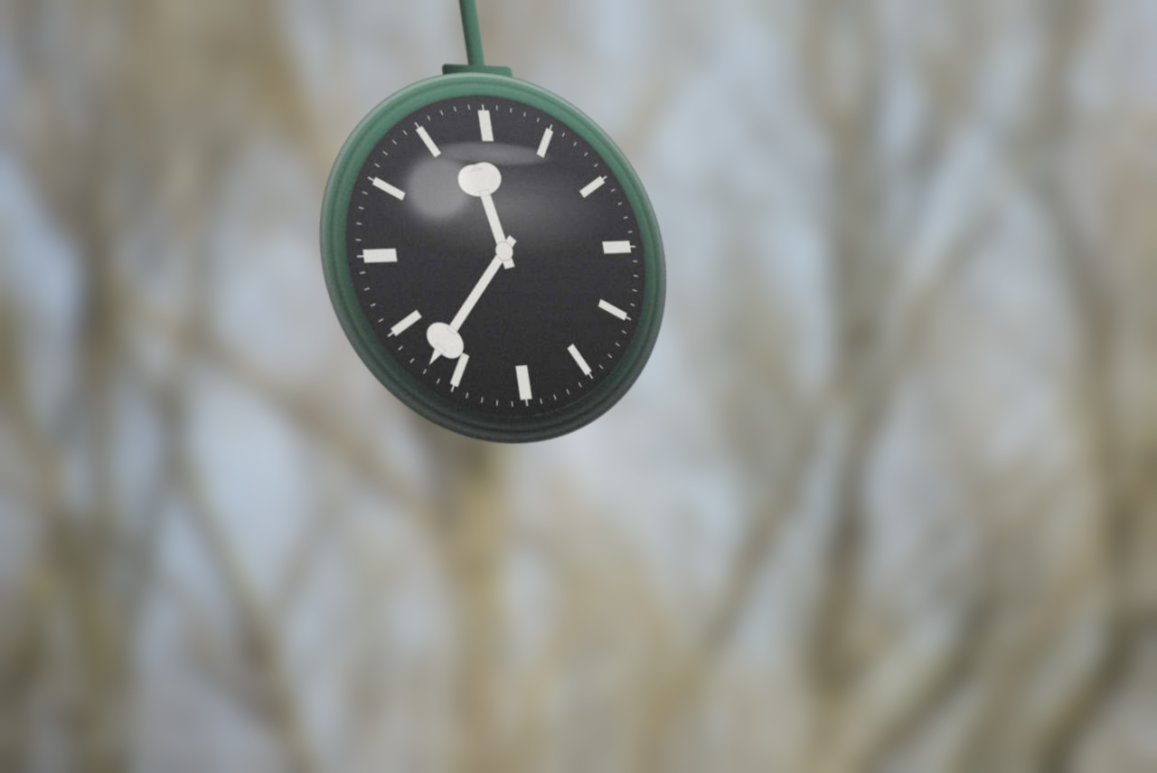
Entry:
h=11 m=37
